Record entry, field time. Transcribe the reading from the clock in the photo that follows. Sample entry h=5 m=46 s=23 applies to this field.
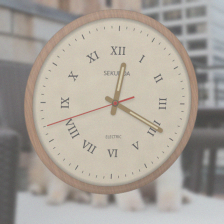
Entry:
h=12 m=19 s=42
